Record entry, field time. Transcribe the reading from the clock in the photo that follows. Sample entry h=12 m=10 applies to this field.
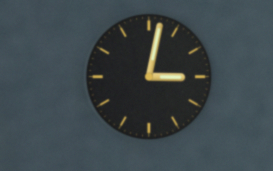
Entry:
h=3 m=2
